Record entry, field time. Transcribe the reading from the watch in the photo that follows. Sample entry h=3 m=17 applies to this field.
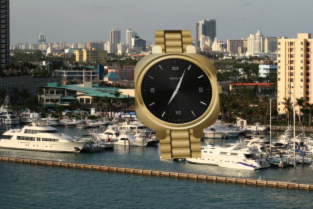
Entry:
h=7 m=4
